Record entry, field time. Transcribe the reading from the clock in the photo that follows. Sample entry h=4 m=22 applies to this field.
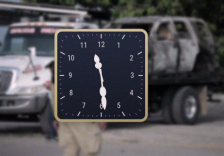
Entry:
h=11 m=29
